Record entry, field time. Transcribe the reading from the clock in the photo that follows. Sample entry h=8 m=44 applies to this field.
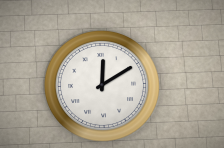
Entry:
h=12 m=10
